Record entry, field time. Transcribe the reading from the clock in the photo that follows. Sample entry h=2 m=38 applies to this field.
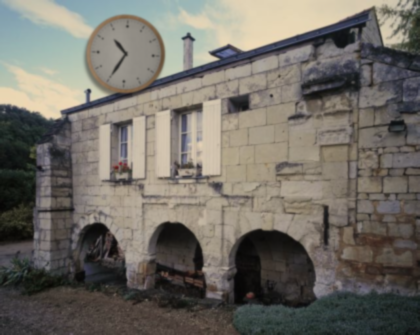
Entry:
h=10 m=35
